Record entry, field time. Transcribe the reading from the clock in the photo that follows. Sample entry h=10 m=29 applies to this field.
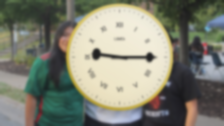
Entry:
h=9 m=15
